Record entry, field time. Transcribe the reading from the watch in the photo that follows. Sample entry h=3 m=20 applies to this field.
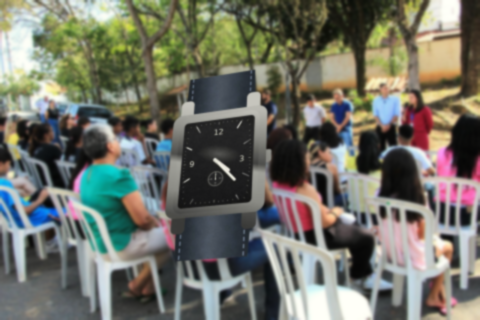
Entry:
h=4 m=23
